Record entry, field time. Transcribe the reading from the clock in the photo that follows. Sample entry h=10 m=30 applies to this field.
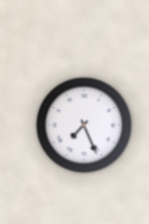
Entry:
h=7 m=26
